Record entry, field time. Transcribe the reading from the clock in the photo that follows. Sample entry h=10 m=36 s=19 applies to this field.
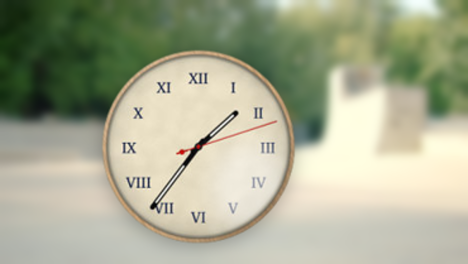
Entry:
h=1 m=36 s=12
